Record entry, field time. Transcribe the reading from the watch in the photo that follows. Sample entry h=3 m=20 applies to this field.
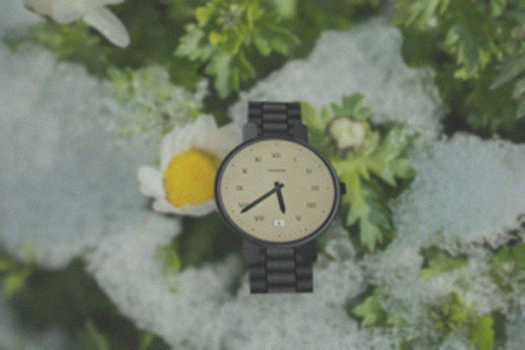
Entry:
h=5 m=39
